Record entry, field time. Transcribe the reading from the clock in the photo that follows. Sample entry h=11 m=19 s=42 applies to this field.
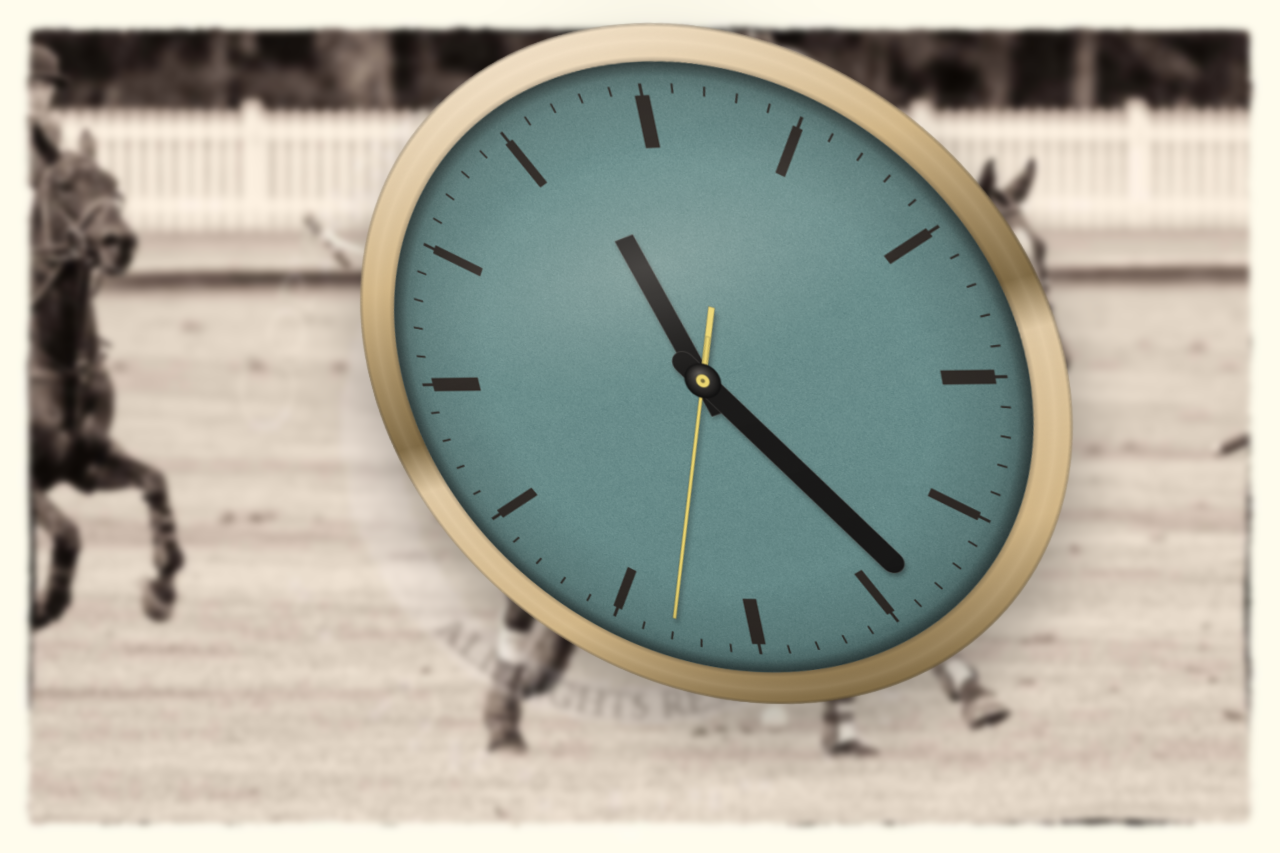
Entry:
h=11 m=23 s=33
